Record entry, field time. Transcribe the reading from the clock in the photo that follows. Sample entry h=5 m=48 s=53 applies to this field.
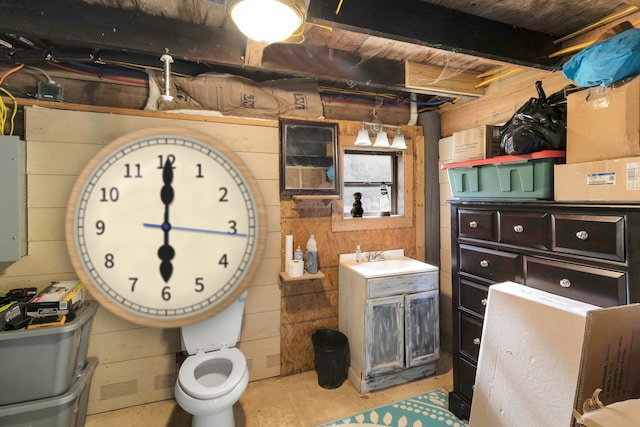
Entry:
h=6 m=0 s=16
